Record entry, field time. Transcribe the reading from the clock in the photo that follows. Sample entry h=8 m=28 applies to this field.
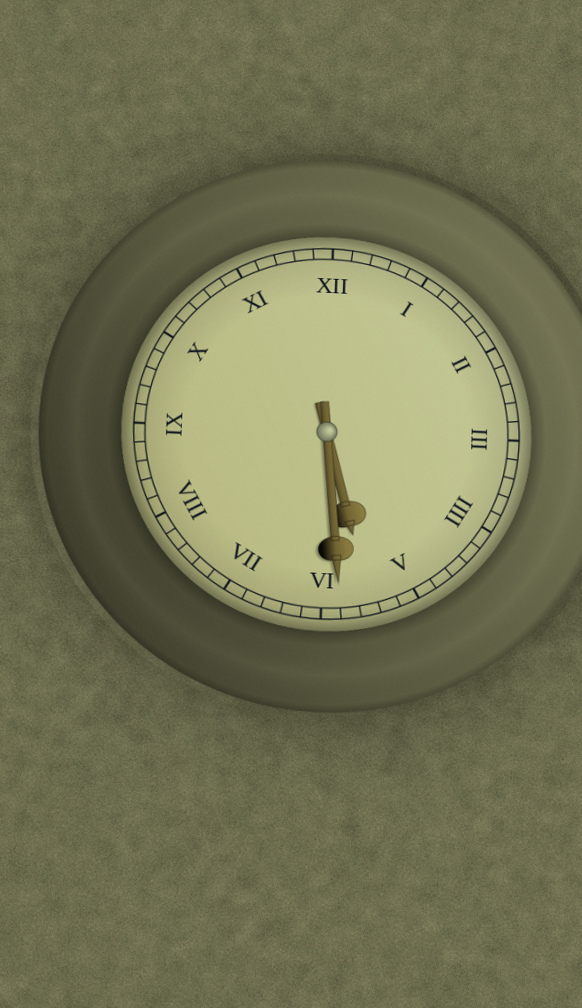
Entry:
h=5 m=29
